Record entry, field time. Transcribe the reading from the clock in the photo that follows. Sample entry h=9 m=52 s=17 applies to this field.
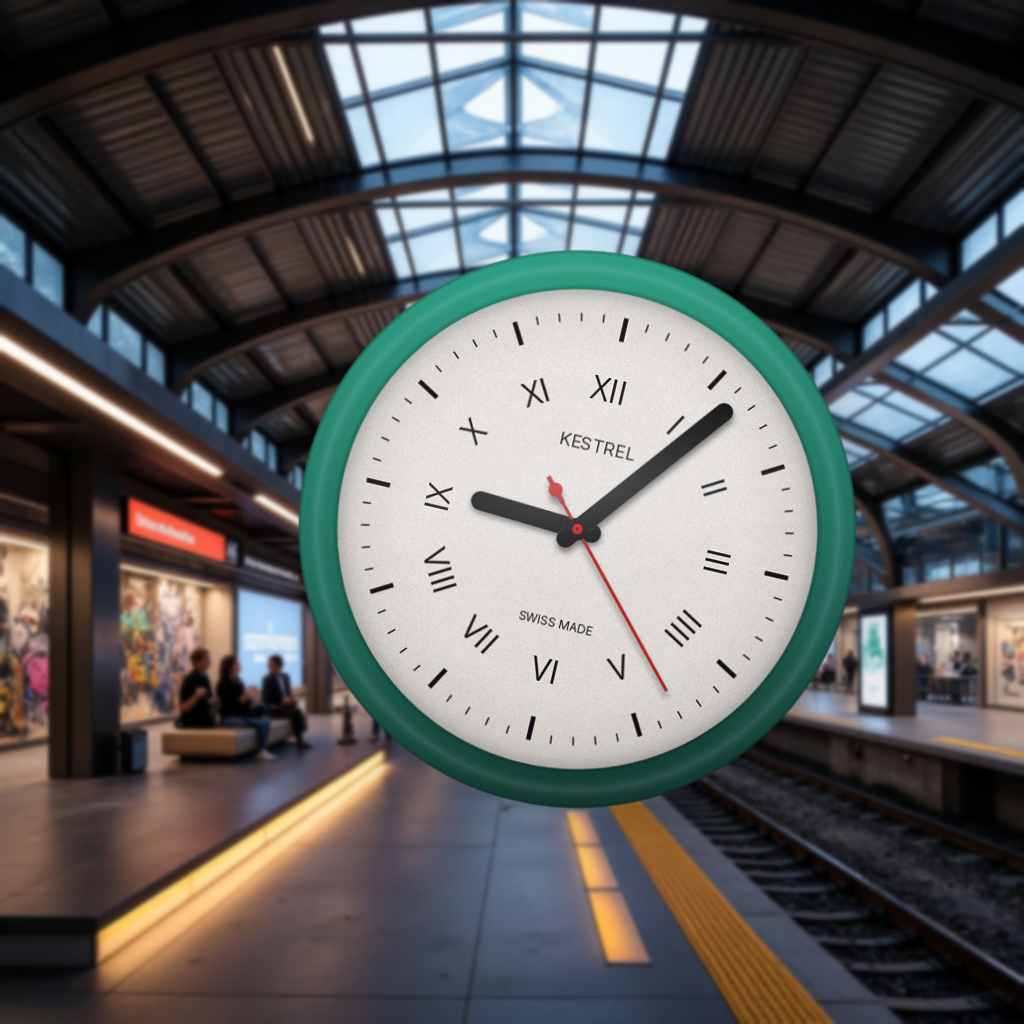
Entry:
h=9 m=6 s=23
